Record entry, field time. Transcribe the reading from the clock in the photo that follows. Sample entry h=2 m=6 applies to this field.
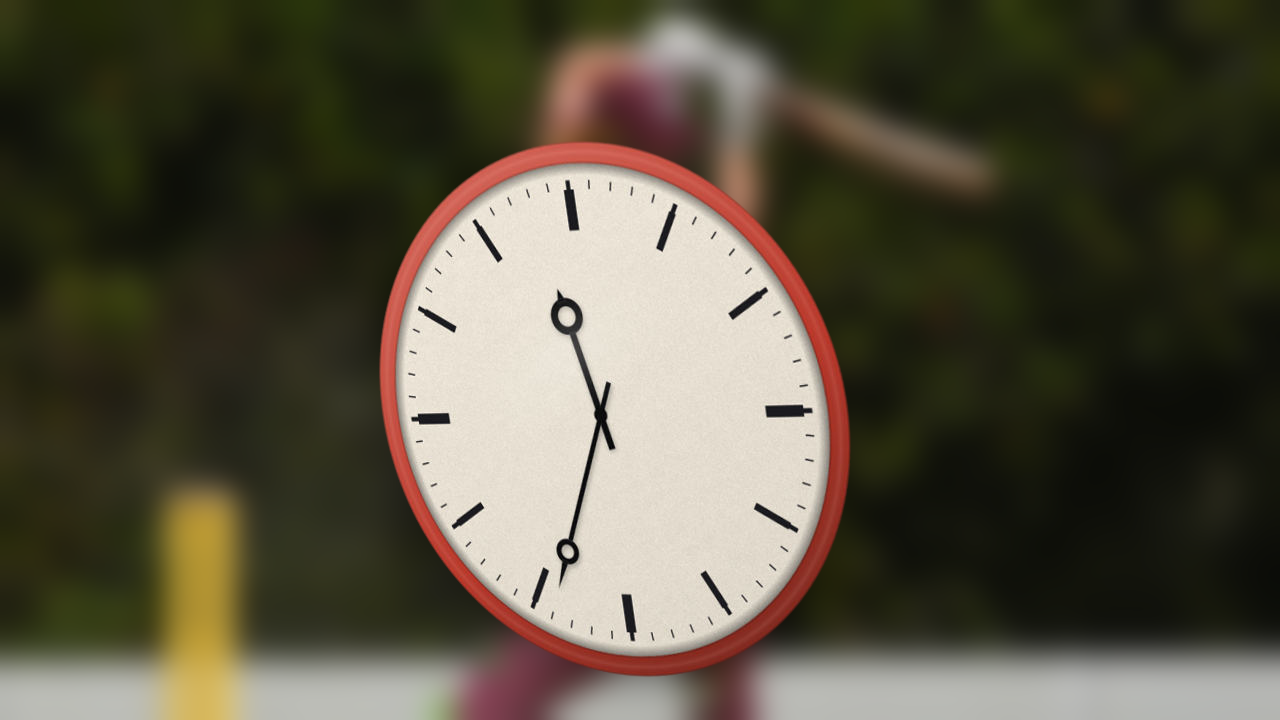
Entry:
h=11 m=34
